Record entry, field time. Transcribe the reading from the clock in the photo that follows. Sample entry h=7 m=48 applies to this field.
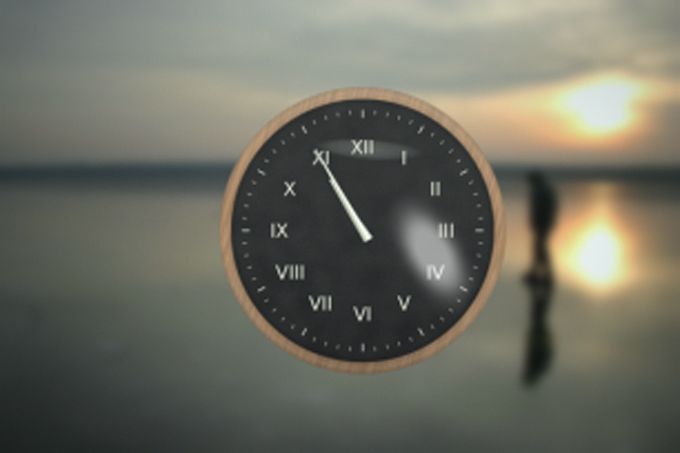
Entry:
h=10 m=55
